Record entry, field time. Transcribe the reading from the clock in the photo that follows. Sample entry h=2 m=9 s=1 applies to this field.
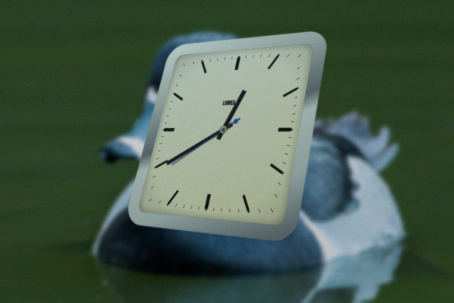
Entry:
h=12 m=39 s=39
